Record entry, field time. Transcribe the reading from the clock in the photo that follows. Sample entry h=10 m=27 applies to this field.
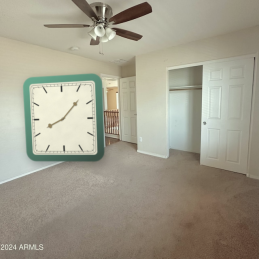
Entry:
h=8 m=7
